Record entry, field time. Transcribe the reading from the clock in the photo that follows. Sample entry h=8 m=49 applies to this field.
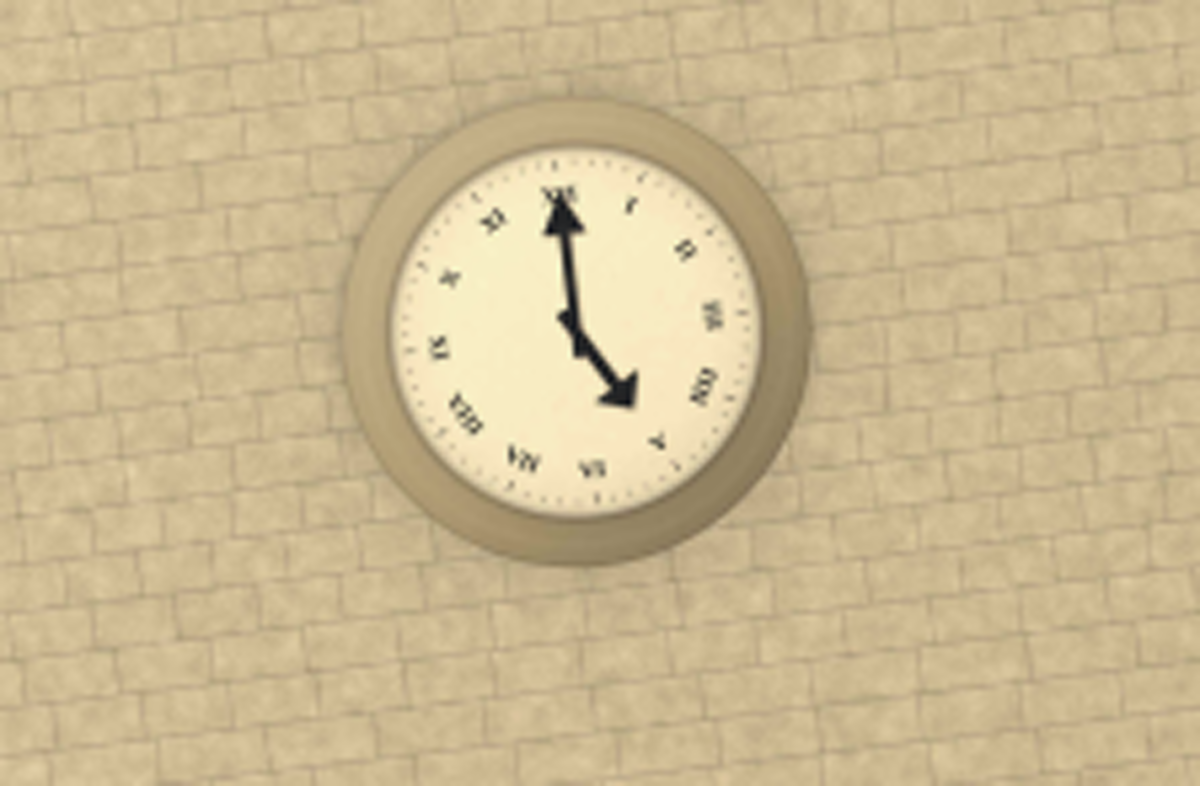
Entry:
h=5 m=0
